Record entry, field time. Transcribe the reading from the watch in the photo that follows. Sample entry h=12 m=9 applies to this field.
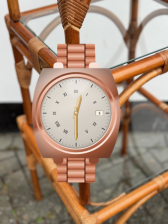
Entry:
h=12 m=30
